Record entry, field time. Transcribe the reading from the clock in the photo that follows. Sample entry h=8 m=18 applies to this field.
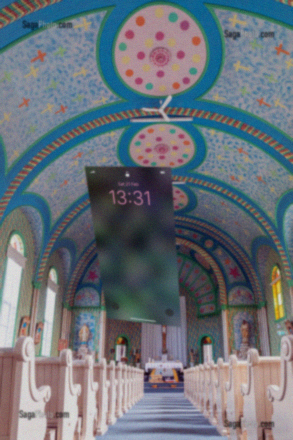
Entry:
h=13 m=31
